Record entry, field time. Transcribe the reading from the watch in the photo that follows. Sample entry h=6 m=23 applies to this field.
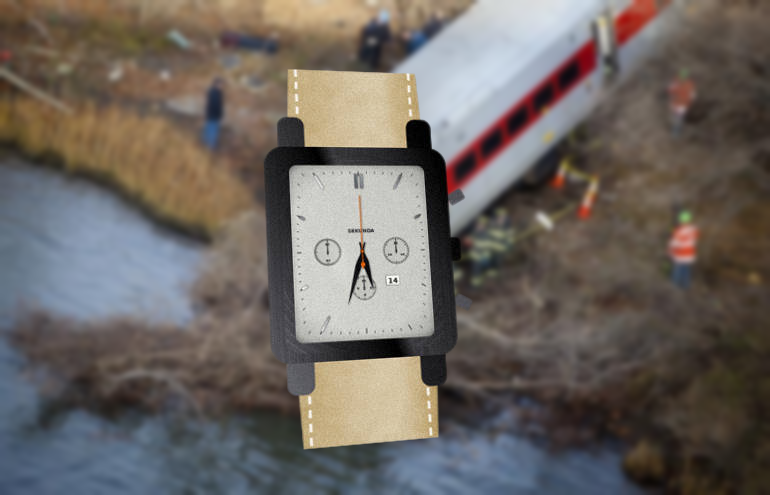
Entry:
h=5 m=33
